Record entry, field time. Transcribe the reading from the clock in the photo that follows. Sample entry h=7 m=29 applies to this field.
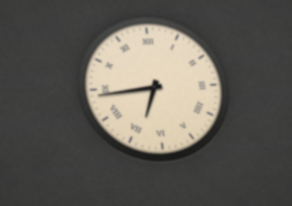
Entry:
h=6 m=44
